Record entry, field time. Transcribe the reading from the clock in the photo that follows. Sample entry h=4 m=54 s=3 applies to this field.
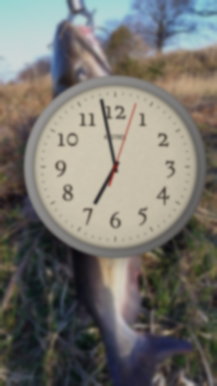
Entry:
h=6 m=58 s=3
